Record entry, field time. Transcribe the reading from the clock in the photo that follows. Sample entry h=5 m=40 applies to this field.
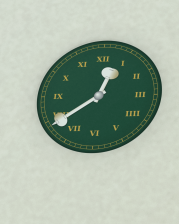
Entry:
h=12 m=39
